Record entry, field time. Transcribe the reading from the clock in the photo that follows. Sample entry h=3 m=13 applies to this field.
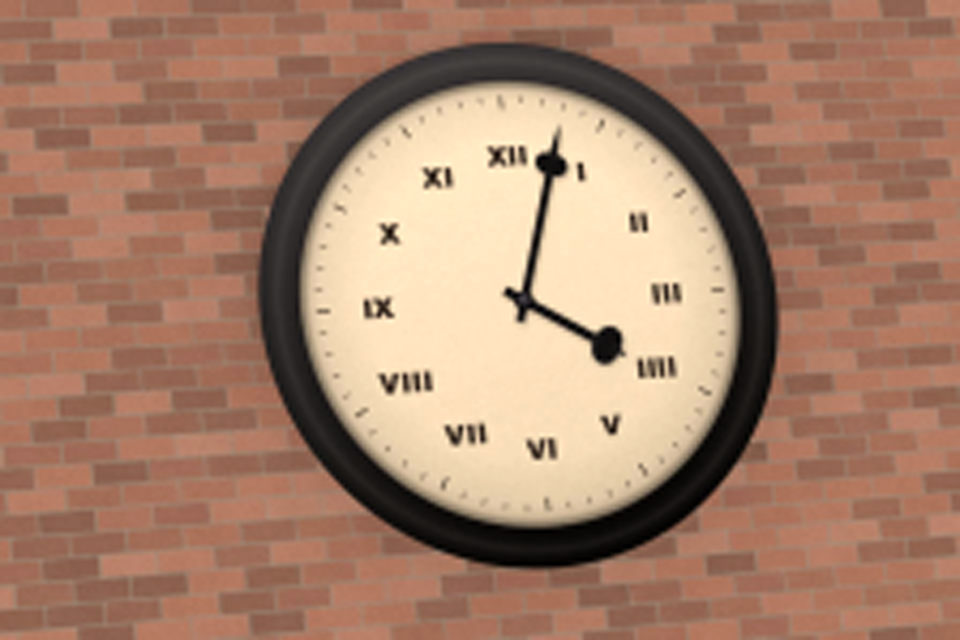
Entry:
h=4 m=3
